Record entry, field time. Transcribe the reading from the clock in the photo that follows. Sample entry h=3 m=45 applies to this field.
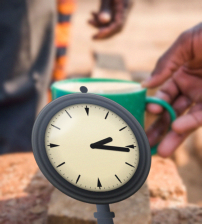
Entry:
h=2 m=16
